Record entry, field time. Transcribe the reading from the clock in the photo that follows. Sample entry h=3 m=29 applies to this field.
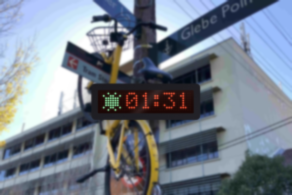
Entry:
h=1 m=31
